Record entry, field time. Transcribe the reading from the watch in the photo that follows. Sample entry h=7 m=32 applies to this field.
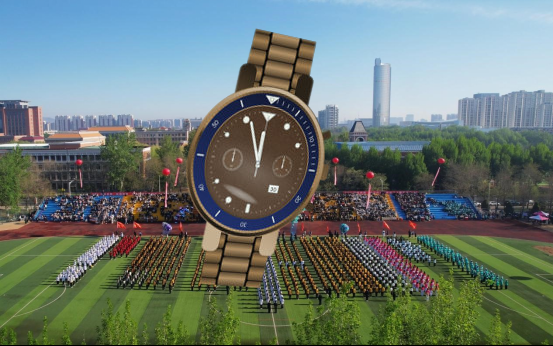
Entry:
h=11 m=56
